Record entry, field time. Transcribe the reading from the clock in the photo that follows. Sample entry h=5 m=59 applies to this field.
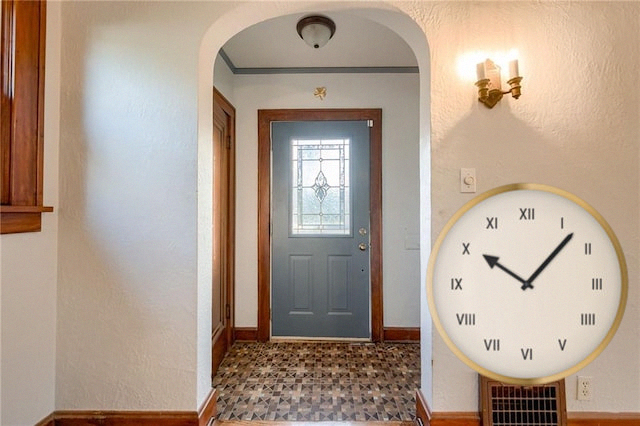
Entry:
h=10 m=7
